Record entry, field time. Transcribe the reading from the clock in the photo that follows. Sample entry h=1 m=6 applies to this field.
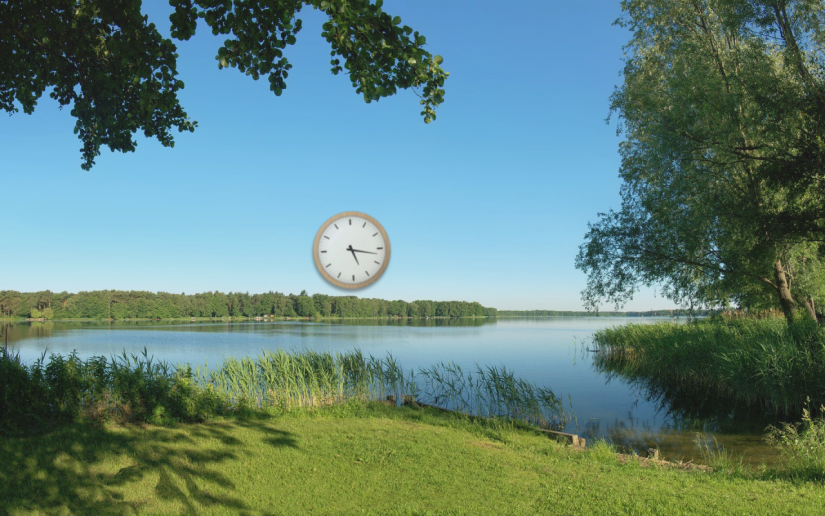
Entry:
h=5 m=17
